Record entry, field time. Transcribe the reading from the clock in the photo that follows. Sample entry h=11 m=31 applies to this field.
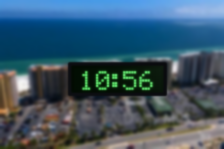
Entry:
h=10 m=56
